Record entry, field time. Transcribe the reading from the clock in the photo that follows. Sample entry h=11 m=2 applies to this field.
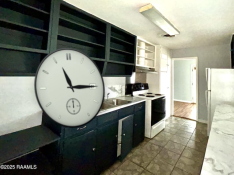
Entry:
h=11 m=15
